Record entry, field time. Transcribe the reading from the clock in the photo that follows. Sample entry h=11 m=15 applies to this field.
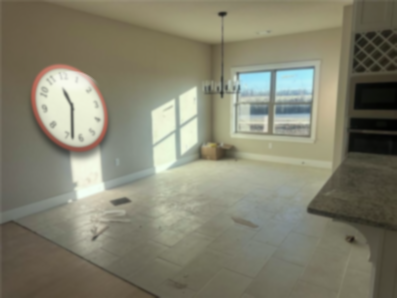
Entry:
h=11 m=33
